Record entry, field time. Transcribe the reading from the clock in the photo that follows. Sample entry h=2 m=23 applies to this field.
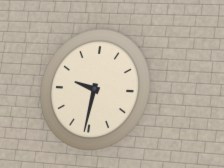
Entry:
h=9 m=31
